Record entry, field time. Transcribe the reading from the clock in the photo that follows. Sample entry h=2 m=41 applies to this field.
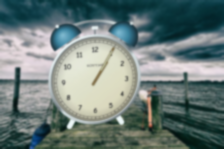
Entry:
h=1 m=5
